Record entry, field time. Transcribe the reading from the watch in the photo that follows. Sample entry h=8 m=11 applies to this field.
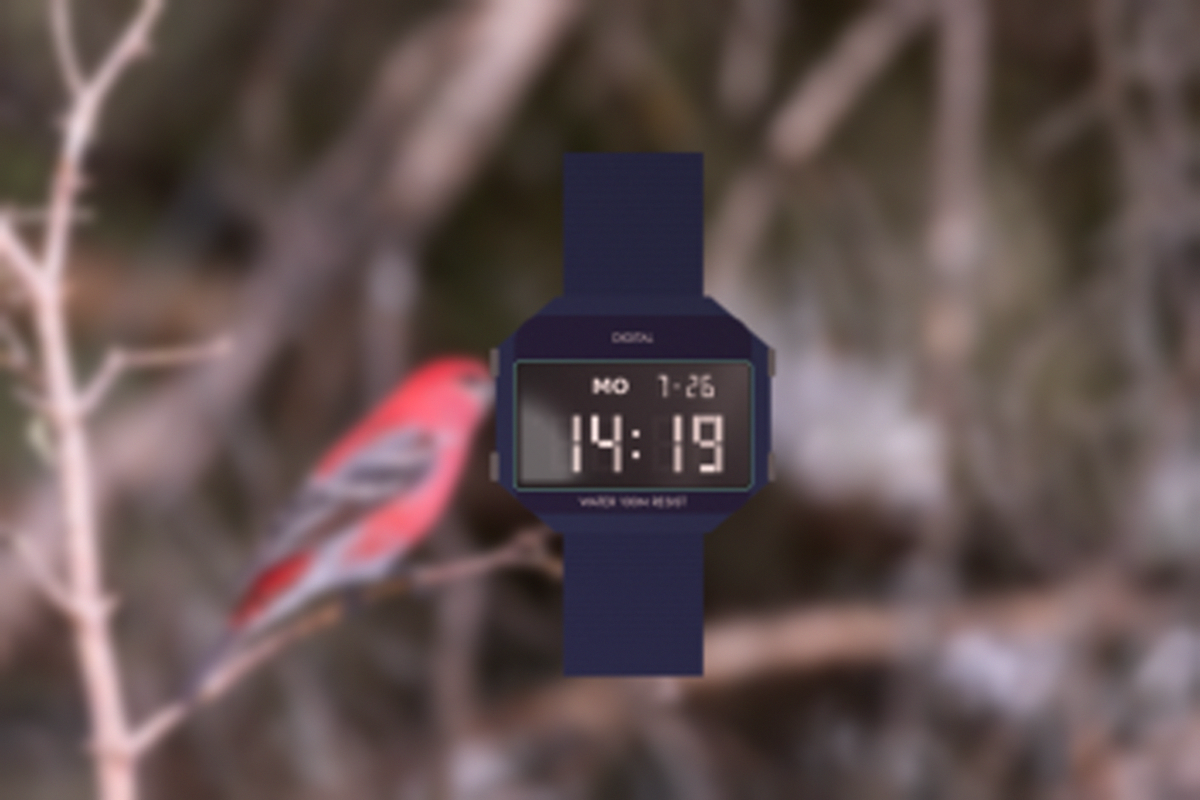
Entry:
h=14 m=19
